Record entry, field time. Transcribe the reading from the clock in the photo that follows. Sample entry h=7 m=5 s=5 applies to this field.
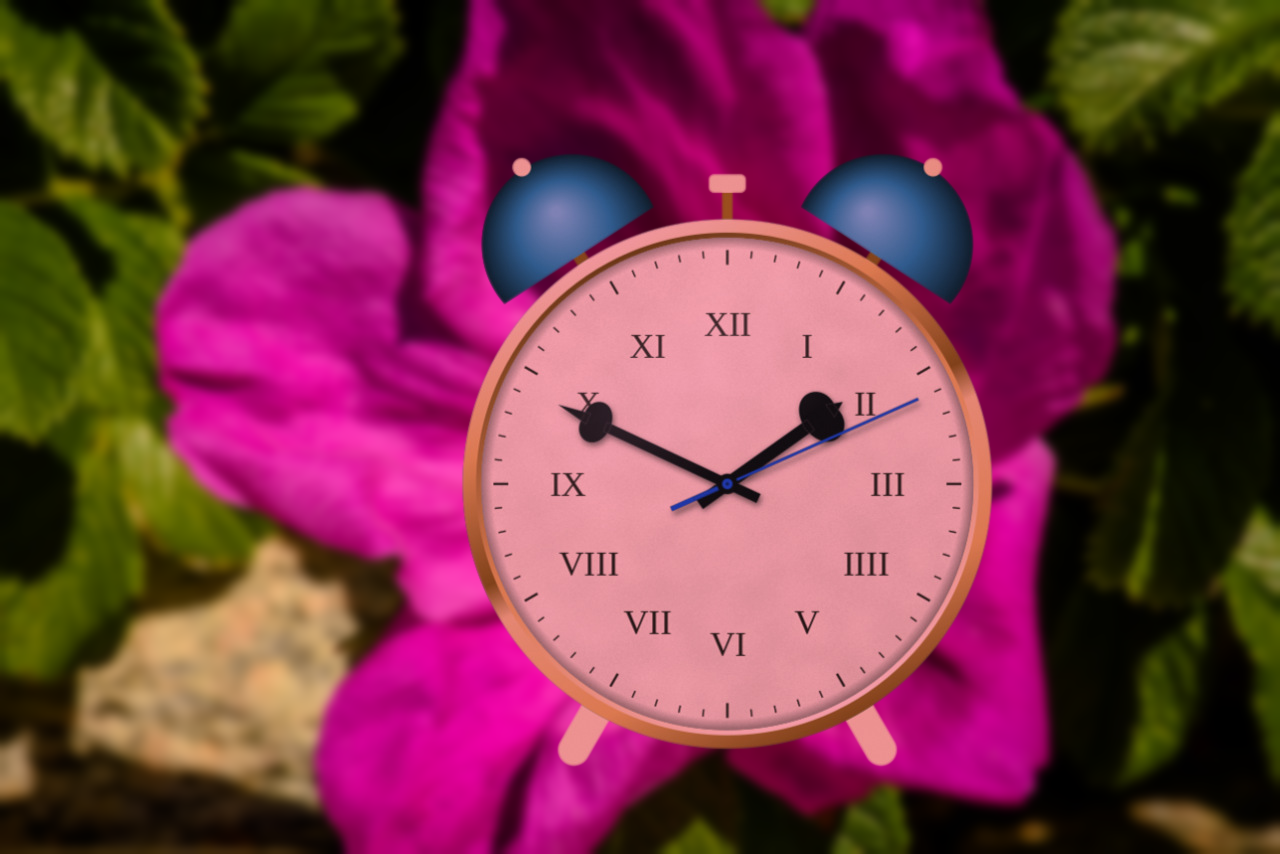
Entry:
h=1 m=49 s=11
